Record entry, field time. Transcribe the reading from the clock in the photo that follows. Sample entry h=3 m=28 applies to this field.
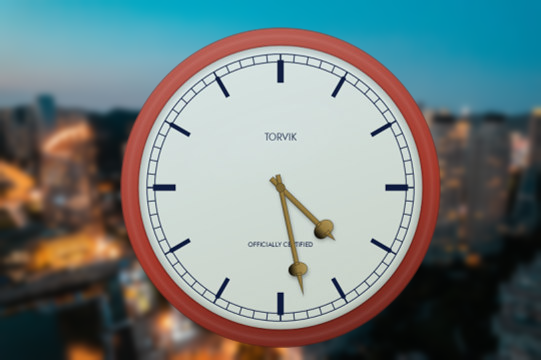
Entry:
h=4 m=28
